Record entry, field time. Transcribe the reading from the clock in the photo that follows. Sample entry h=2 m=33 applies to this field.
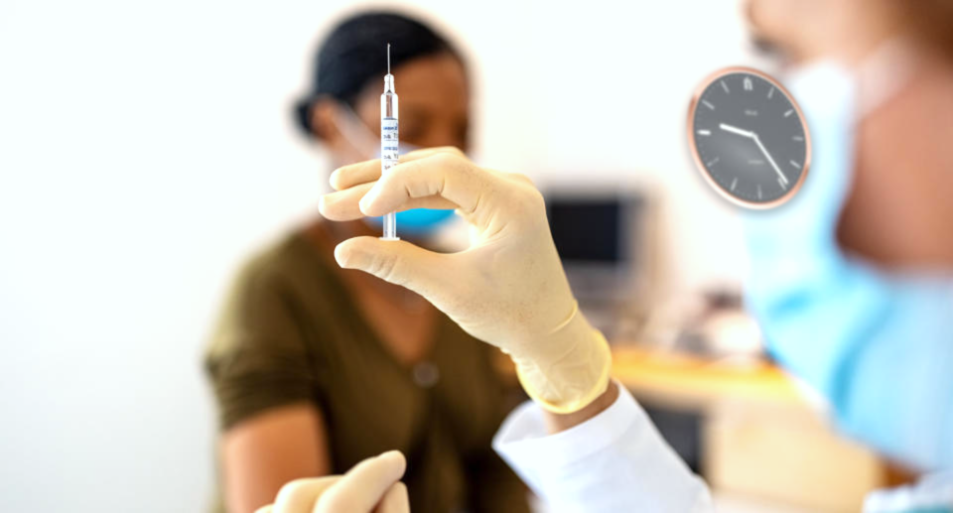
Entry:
h=9 m=24
